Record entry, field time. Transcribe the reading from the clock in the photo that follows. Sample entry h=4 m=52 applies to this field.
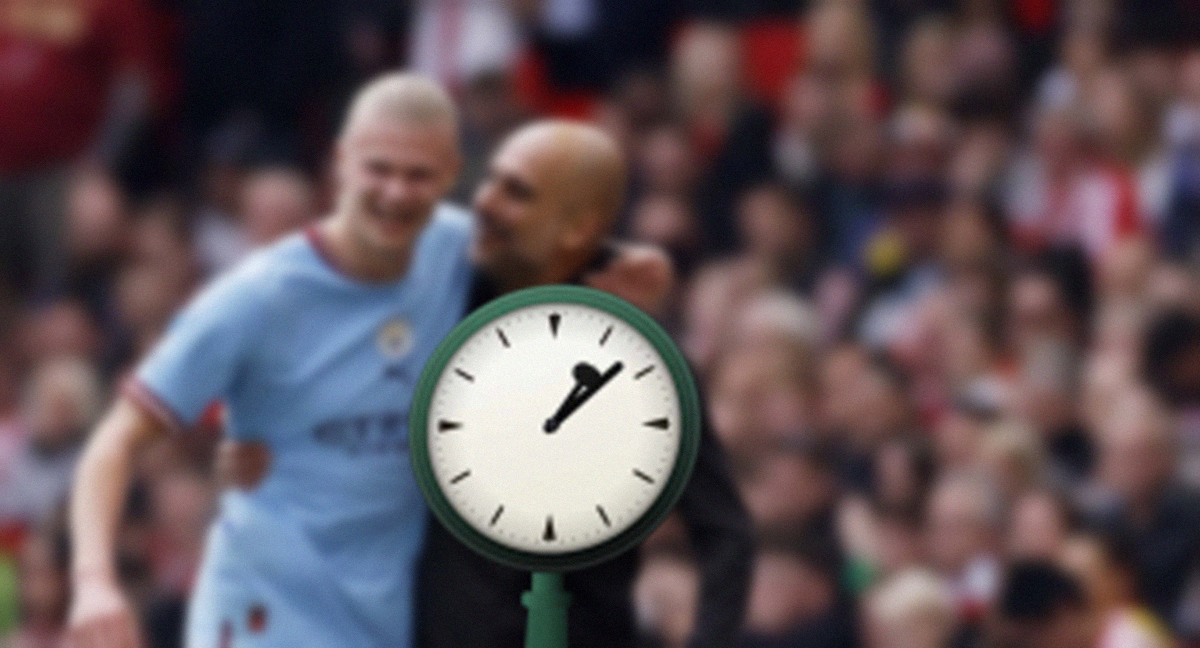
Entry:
h=1 m=8
